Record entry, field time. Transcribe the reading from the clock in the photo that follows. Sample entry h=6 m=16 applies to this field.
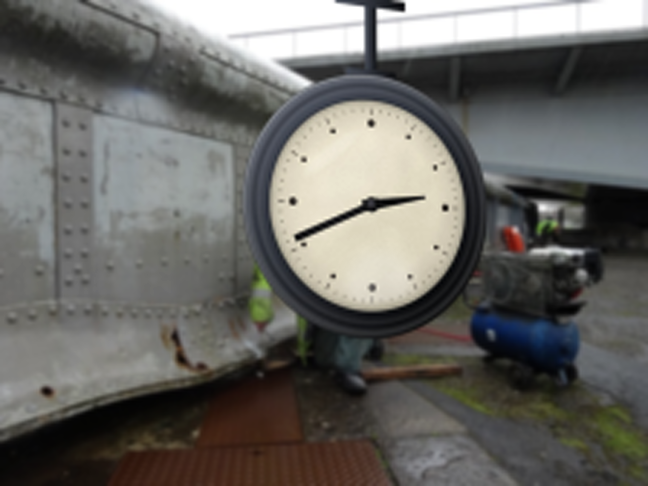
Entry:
h=2 m=41
